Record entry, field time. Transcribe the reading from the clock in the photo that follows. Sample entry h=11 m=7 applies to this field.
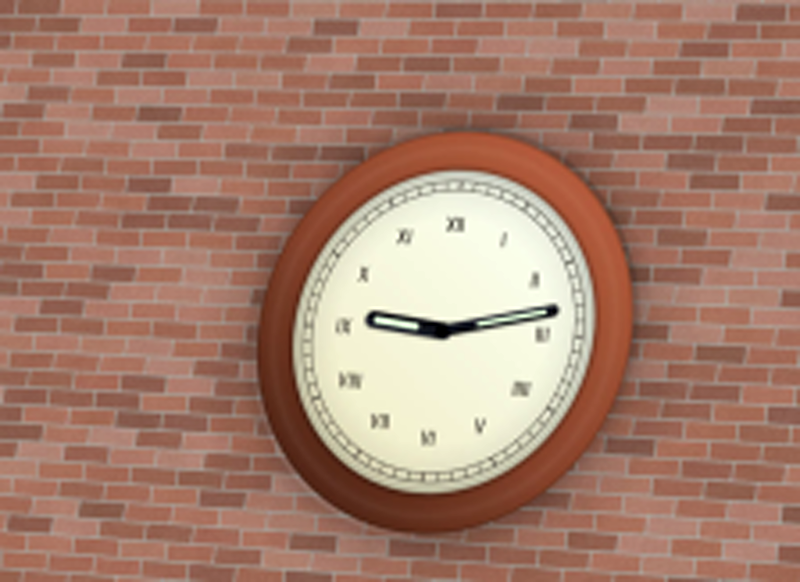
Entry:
h=9 m=13
